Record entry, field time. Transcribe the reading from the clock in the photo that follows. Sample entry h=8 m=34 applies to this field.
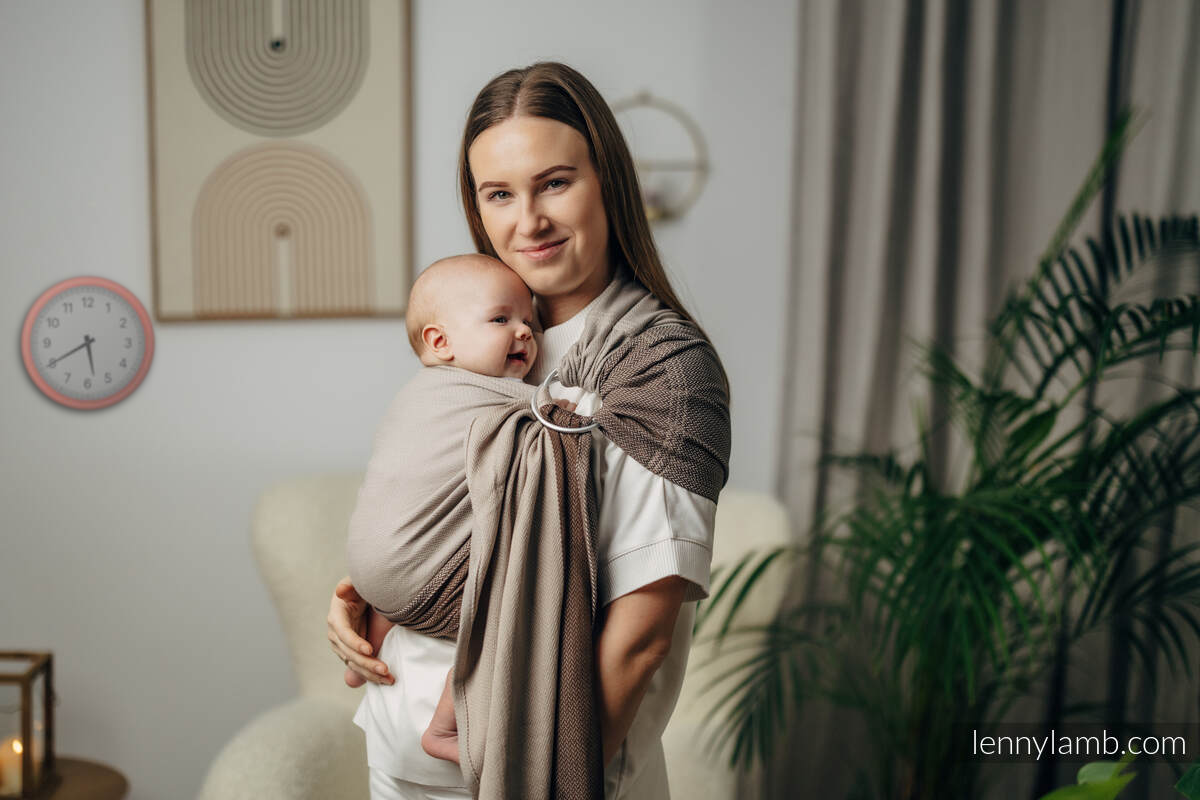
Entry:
h=5 m=40
